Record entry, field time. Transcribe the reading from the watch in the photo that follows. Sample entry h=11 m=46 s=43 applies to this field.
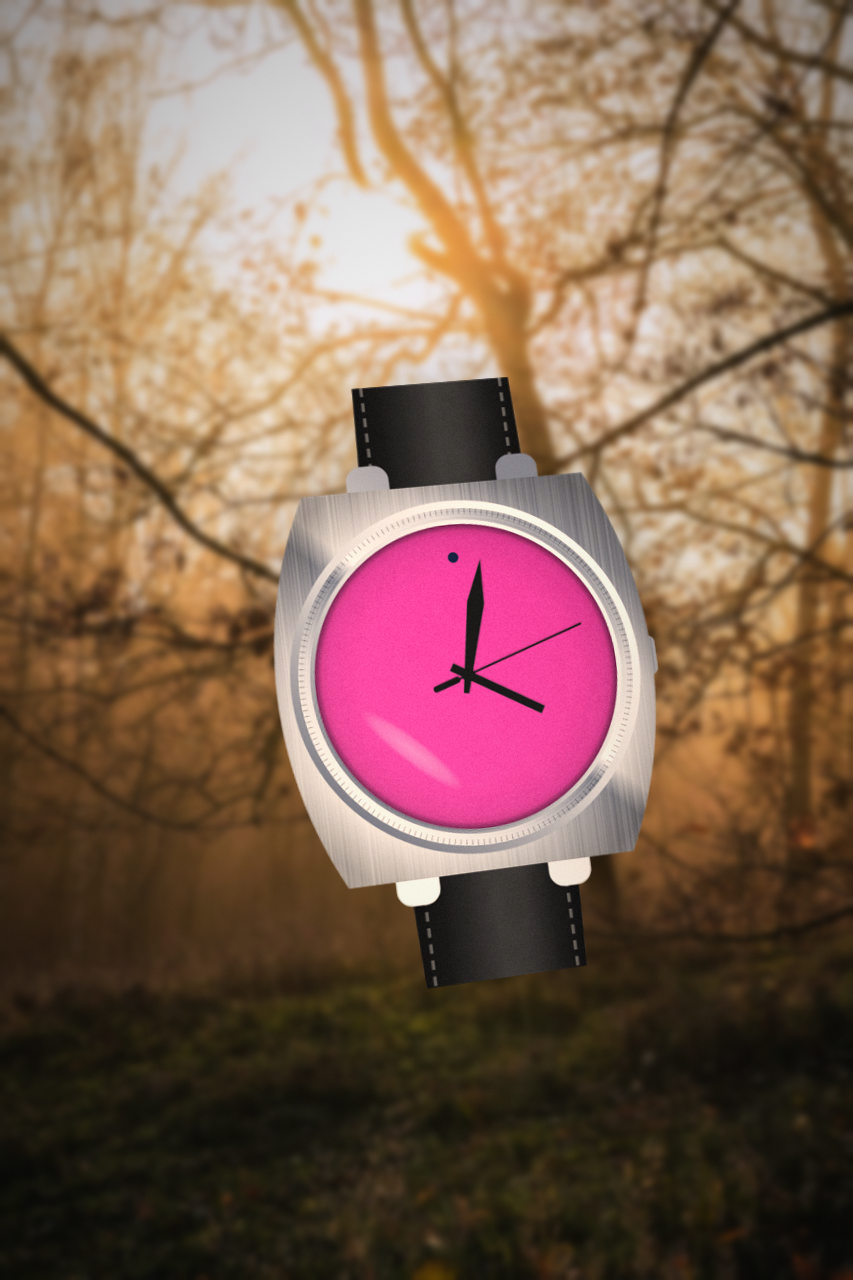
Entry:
h=4 m=2 s=12
